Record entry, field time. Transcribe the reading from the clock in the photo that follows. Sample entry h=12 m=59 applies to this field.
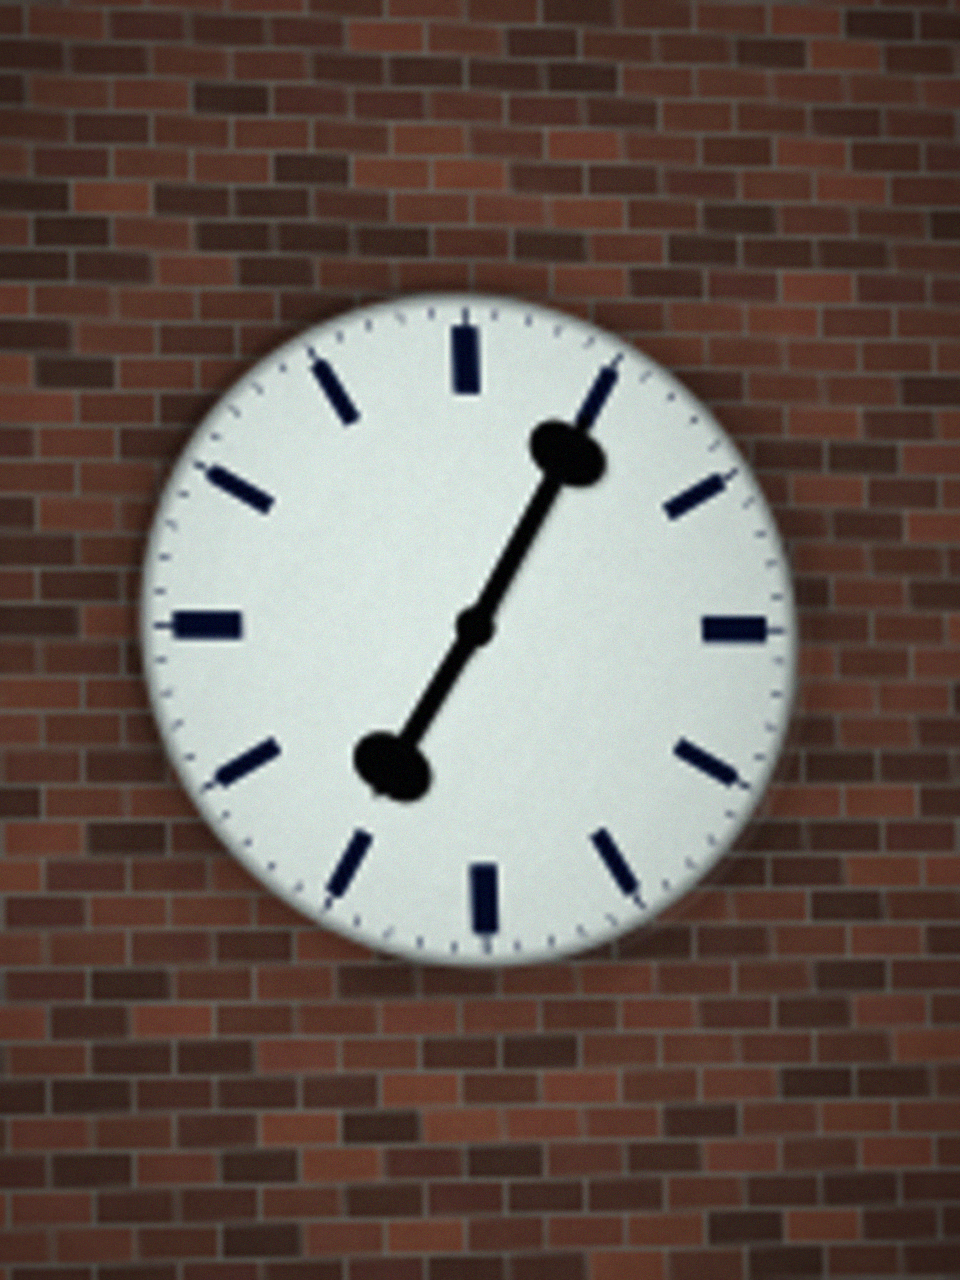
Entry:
h=7 m=5
